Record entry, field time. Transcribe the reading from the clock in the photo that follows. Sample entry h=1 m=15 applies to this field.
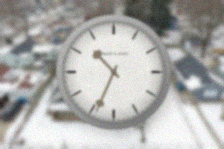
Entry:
h=10 m=34
